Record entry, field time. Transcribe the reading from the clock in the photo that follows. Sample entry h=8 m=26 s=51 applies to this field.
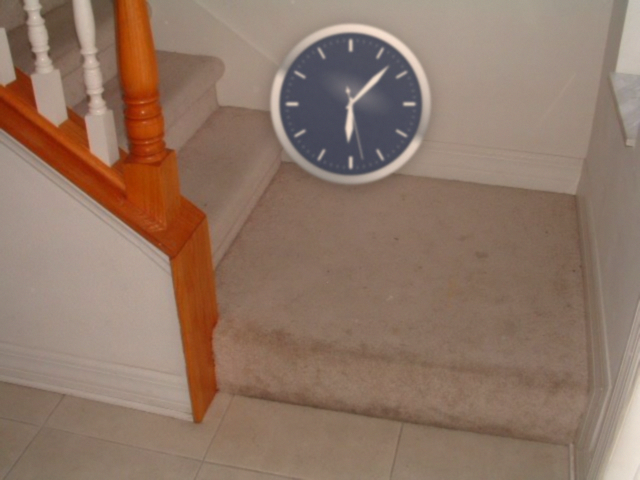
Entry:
h=6 m=7 s=28
